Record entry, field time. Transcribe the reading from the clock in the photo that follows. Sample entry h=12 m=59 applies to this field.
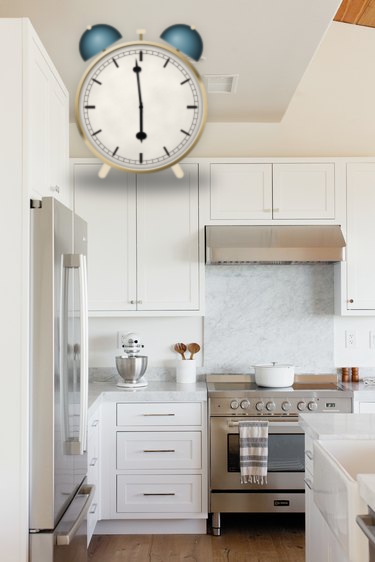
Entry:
h=5 m=59
